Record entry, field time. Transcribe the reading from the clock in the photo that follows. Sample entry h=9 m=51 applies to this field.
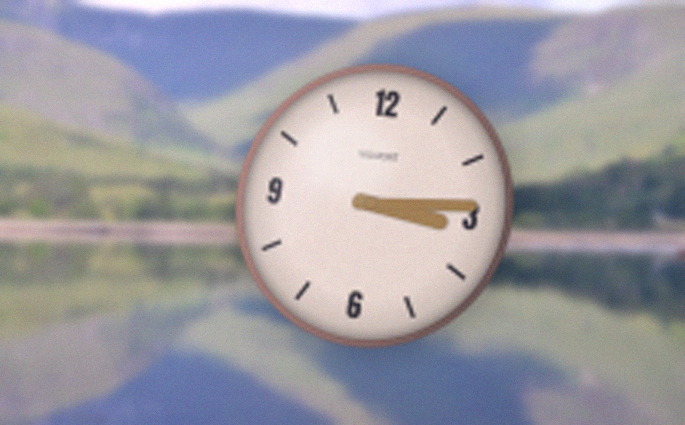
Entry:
h=3 m=14
